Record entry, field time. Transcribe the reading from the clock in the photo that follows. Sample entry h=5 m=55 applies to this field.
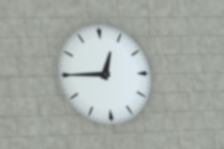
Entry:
h=12 m=45
